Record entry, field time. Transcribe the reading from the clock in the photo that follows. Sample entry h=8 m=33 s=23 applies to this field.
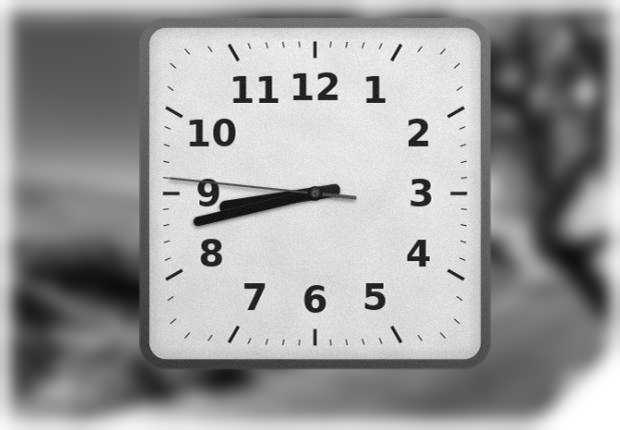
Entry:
h=8 m=42 s=46
